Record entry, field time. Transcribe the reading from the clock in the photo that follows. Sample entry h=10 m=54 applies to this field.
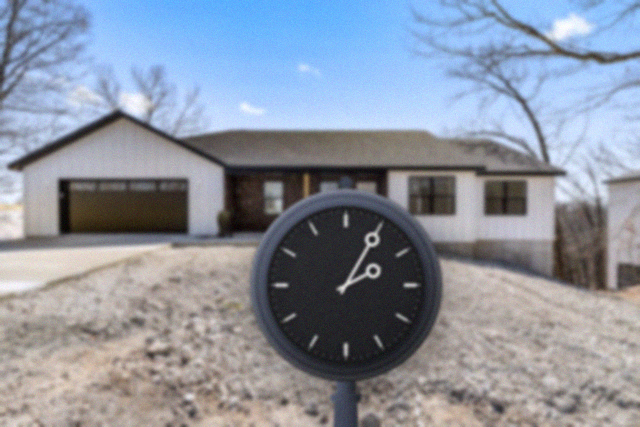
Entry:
h=2 m=5
